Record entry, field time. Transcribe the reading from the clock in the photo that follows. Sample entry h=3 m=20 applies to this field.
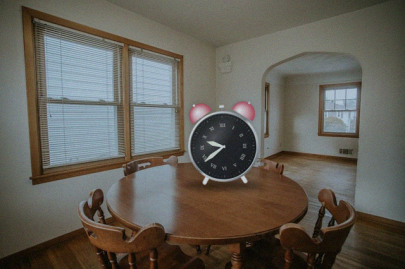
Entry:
h=9 m=39
